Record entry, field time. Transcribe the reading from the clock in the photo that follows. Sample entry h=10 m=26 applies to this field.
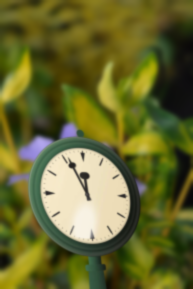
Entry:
h=11 m=56
